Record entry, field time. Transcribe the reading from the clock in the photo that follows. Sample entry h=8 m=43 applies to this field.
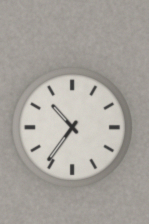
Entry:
h=10 m=36
